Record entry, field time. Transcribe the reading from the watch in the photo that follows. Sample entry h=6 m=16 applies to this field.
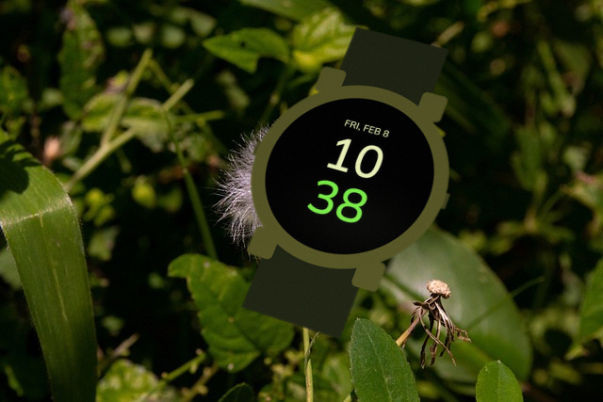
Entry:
h=10 m=38
